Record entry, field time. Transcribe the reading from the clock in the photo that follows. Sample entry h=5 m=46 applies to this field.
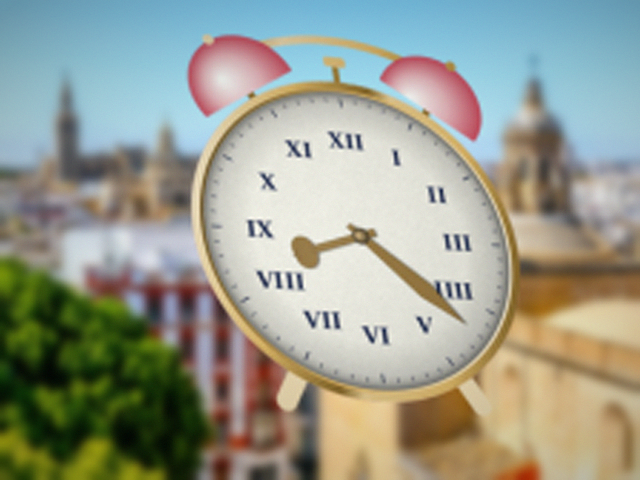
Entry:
h=8 m=22
